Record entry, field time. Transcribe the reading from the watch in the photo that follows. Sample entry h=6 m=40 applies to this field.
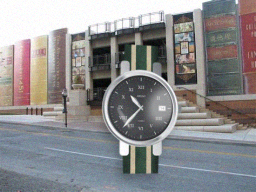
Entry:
h=10 m=37
